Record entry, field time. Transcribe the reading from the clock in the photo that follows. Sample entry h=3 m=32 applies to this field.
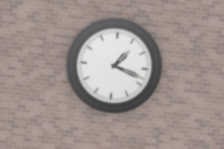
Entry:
h=1 m=18
